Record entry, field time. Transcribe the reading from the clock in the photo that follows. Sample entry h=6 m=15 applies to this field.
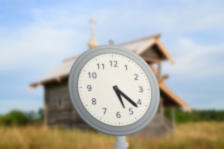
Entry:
h=5 m=22
